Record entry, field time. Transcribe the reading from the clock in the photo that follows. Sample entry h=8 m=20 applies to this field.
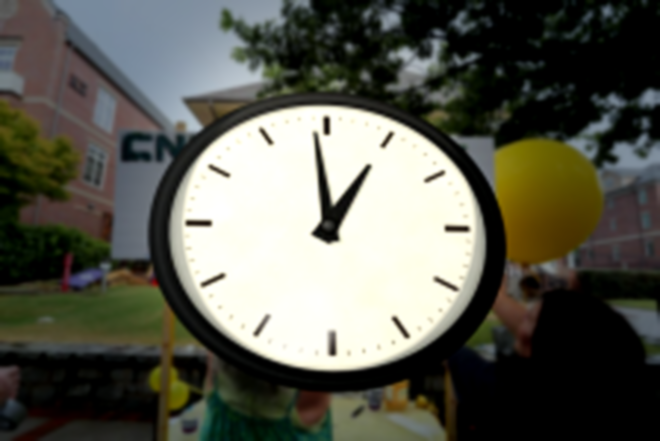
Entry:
h=12 m=59
